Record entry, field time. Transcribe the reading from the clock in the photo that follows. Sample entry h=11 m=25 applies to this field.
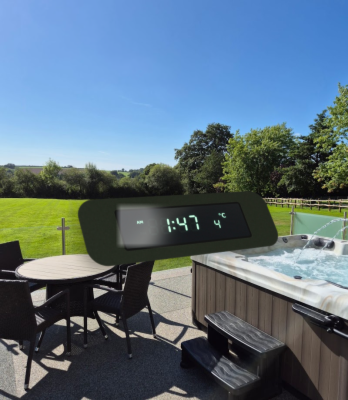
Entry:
h=1 m=47
